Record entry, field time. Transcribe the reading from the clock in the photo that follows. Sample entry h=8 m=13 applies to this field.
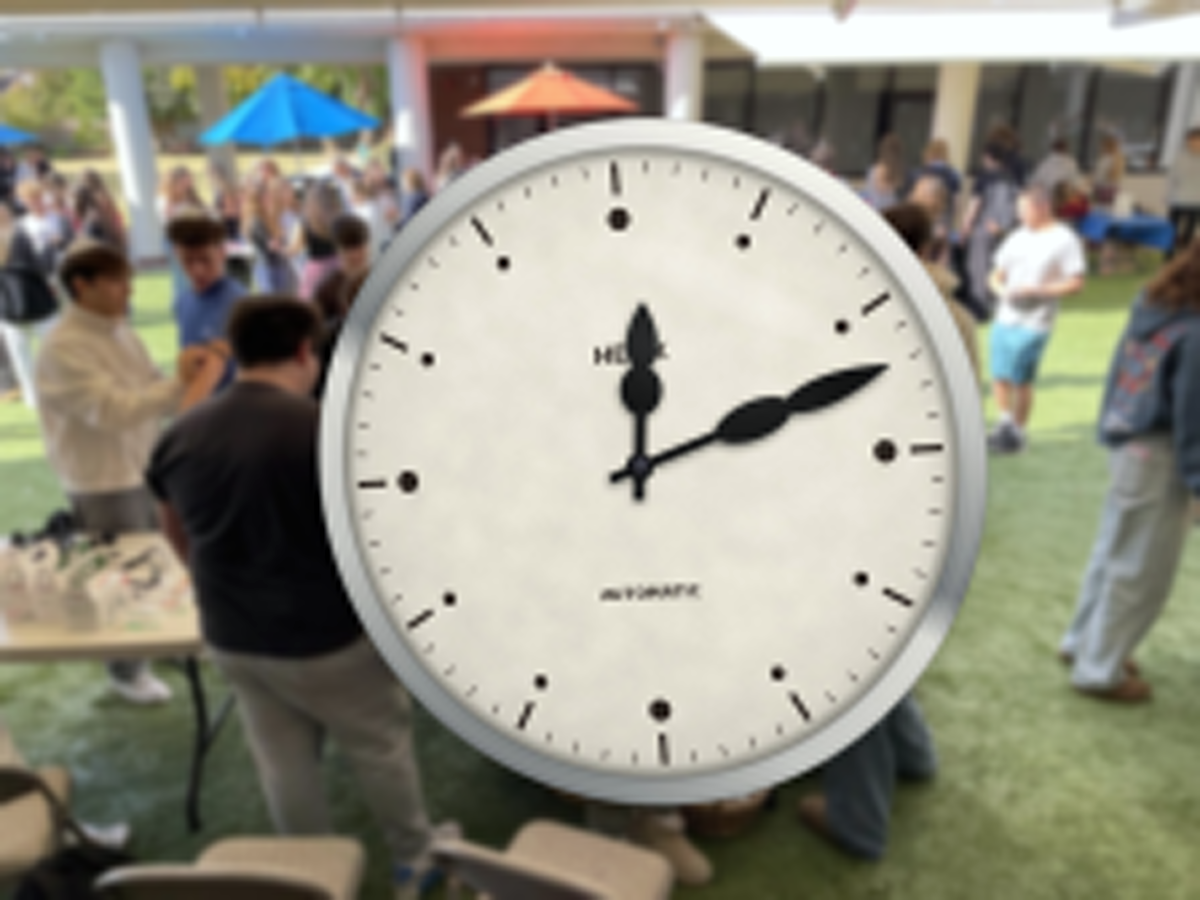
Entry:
h=12 m=12
